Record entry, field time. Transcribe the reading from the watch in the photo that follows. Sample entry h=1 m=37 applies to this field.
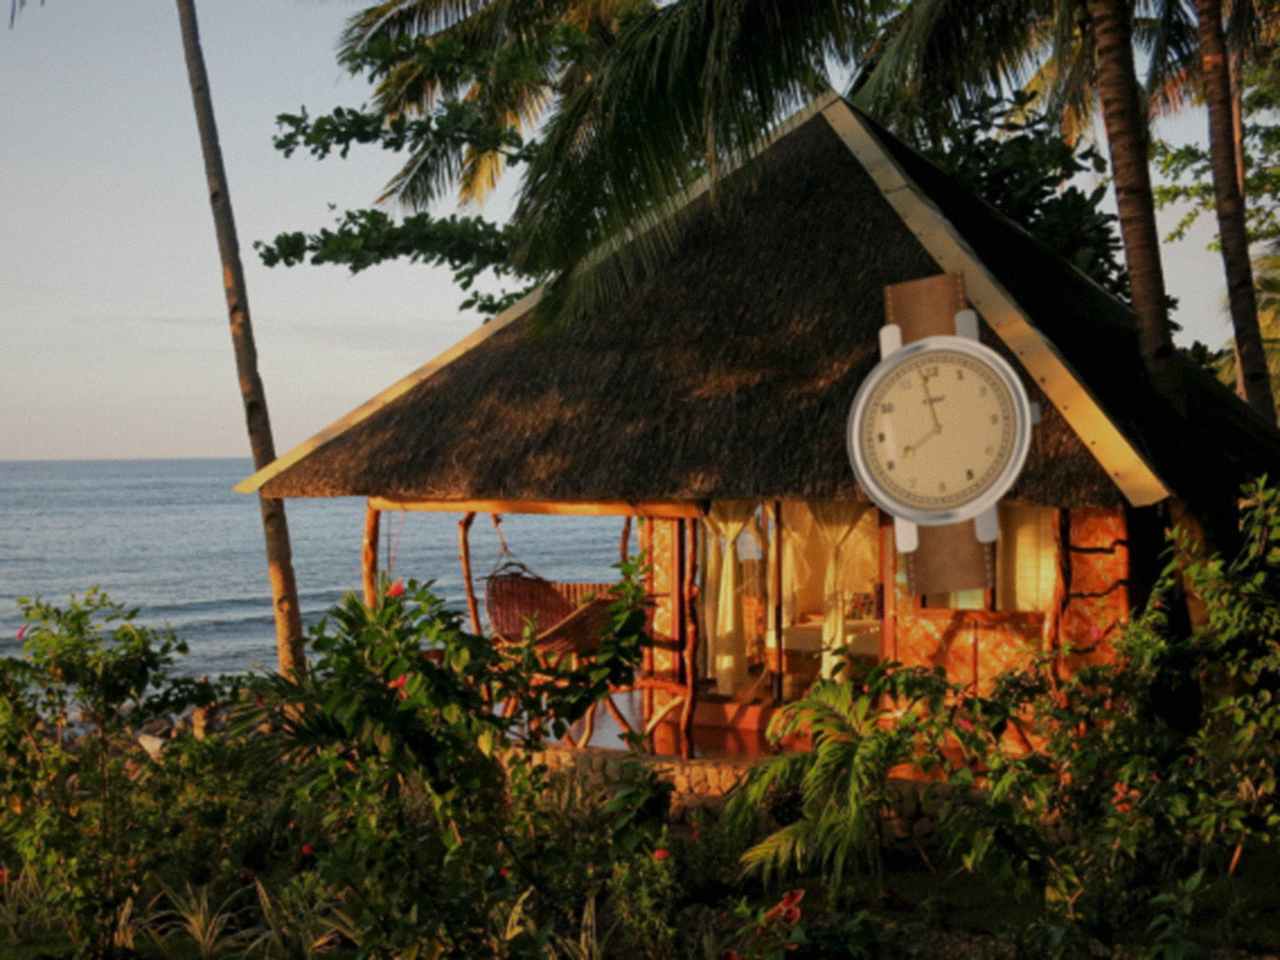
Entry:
h=7 m=58
